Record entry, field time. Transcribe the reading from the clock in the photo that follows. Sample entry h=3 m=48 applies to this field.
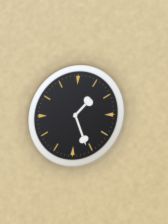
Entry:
h=1 m=26
